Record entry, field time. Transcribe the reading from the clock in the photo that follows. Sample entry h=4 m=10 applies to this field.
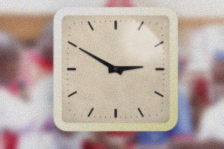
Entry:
h=2 m=50
